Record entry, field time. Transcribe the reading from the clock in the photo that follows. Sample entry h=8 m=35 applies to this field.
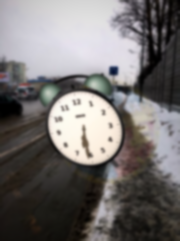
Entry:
h=6 m=31
